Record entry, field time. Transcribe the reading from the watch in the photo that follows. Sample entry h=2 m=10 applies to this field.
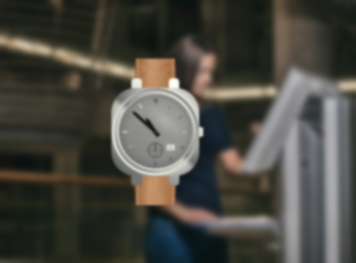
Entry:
h=10 m=52
